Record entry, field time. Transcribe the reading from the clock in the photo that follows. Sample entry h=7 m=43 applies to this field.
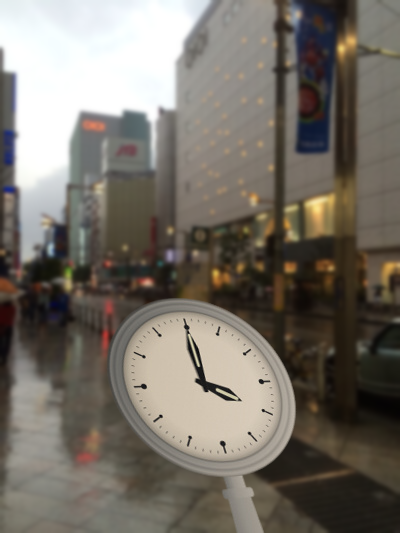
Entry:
h=4 m=0
